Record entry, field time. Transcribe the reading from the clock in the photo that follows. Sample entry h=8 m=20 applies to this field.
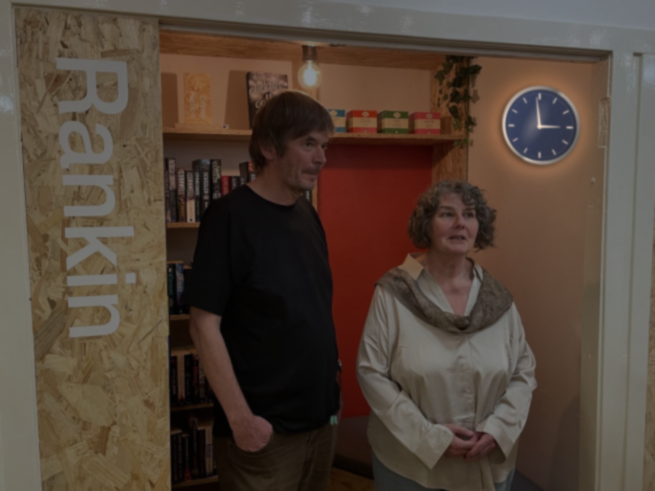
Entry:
h=2 m=59
